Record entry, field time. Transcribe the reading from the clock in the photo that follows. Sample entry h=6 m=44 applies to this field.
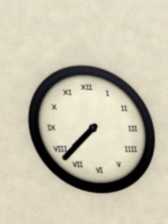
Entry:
h=7 m=38
